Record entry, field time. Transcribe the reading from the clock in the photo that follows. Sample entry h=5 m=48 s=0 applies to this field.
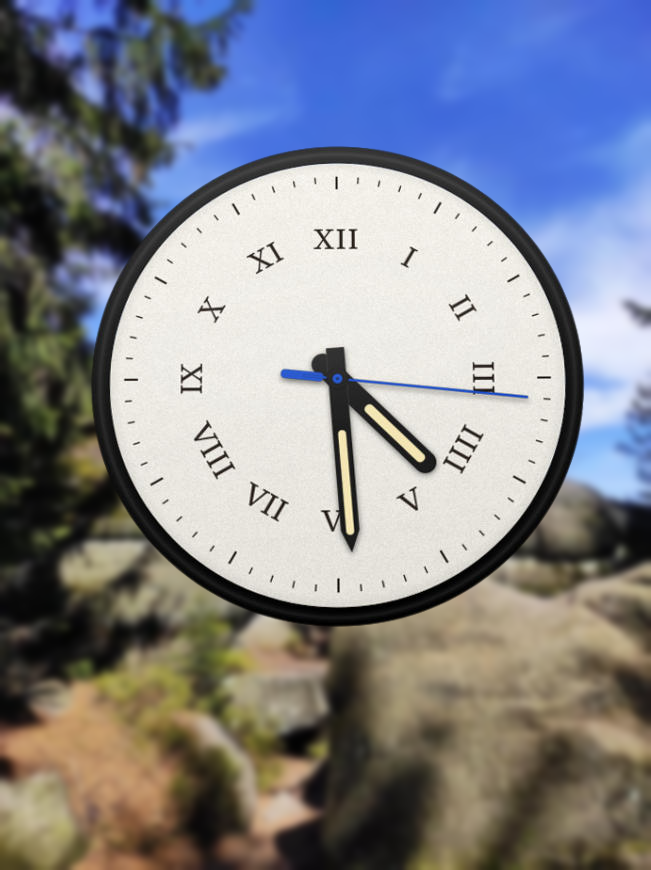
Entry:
h=4 m=29 s=16
